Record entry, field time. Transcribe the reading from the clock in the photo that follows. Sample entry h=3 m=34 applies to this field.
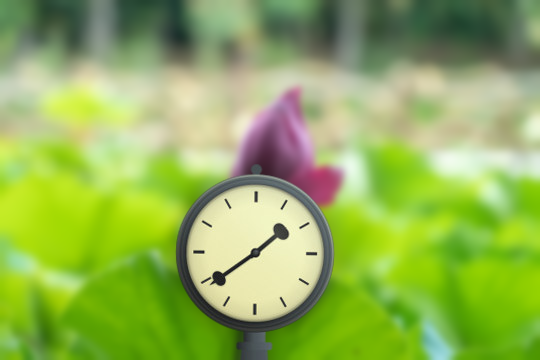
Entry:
h=1 m=39
